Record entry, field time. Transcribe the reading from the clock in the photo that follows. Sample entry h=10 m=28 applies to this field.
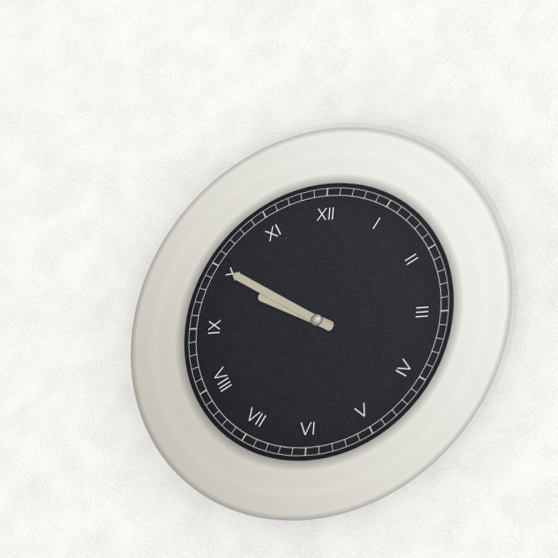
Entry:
h=9 m=50
